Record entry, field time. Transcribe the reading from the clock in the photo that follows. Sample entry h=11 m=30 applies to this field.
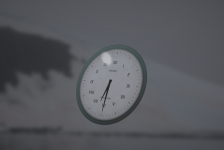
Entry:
h=6 m=30
